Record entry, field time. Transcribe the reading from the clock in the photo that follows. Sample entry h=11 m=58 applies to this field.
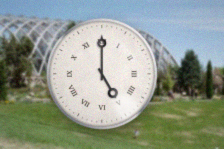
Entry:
h=5 m=0
